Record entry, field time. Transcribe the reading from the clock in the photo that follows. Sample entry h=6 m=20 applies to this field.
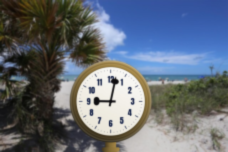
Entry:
h=9 m=2
